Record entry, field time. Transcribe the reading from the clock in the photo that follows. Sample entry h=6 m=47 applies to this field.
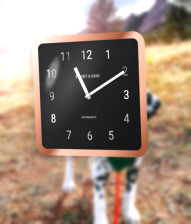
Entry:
h=11 m=10
